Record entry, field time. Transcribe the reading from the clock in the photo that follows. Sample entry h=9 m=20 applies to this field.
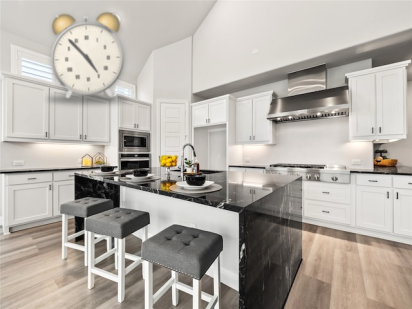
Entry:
h=4 m=53
